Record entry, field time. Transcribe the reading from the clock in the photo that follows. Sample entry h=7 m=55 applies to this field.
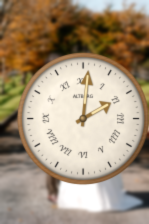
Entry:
h=2 m=1
